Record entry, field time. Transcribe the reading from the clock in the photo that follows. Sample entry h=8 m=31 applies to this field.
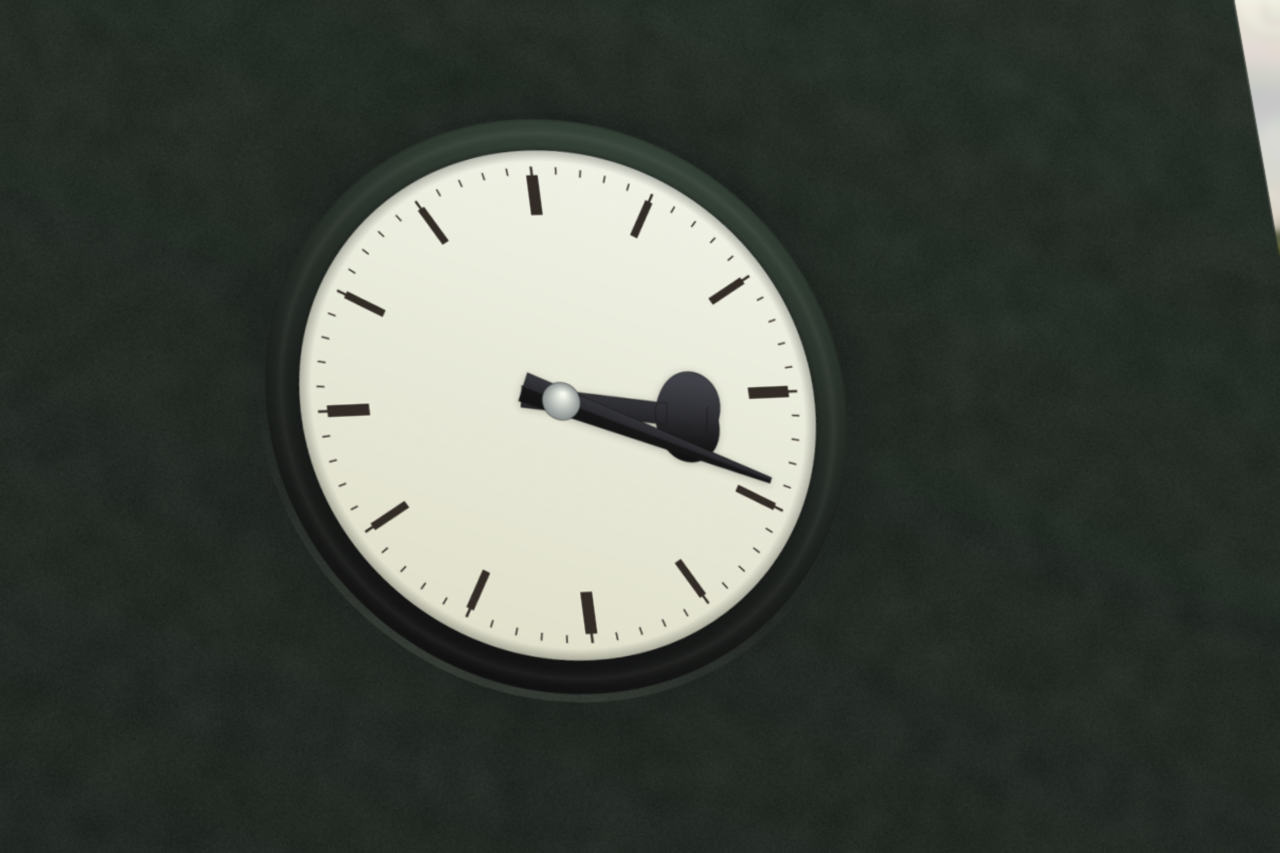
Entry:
h=3 m=19
